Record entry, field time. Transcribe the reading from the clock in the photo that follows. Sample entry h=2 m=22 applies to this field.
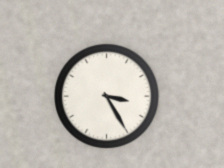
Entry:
h=3 m=25
